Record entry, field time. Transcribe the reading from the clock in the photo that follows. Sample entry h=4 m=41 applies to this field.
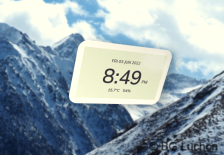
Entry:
h=8 m=49
